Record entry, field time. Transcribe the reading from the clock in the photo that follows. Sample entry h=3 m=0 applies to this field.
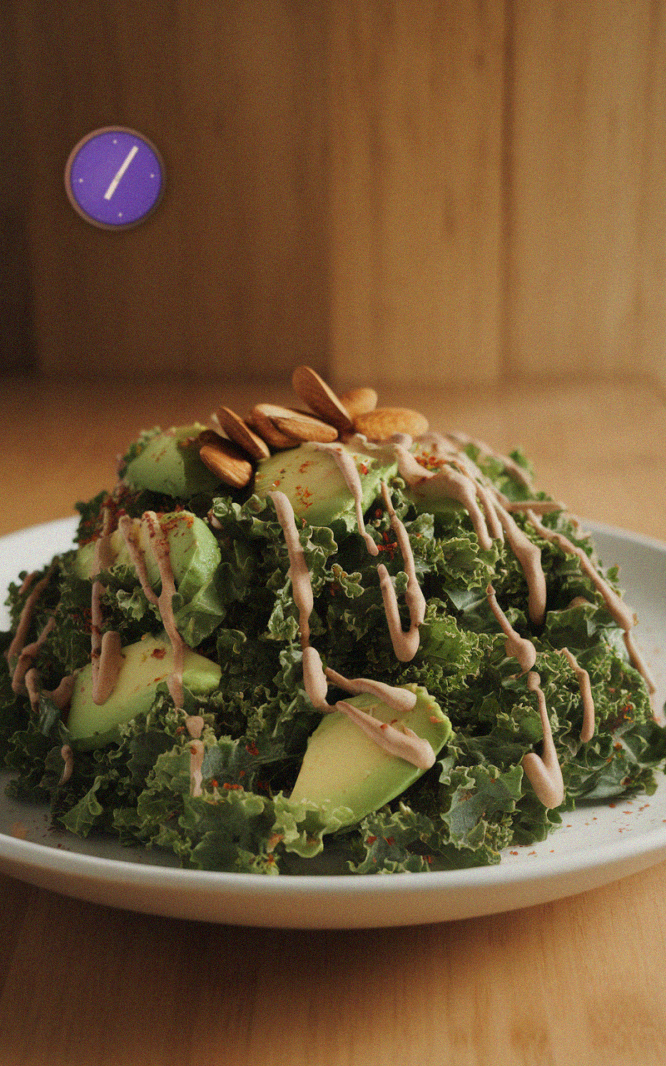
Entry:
h=7 m=6
